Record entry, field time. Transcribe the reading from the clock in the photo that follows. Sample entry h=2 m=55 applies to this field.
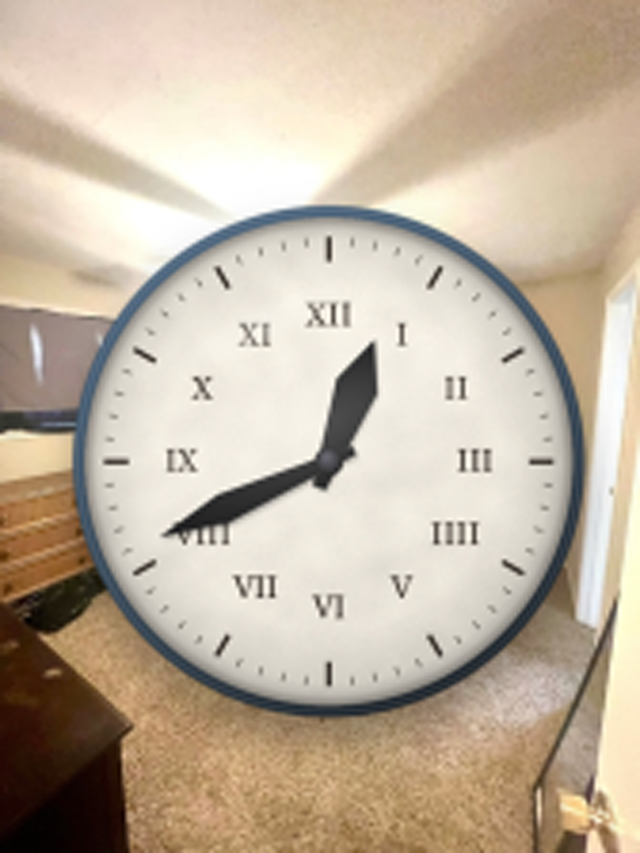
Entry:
h=12 m=41
